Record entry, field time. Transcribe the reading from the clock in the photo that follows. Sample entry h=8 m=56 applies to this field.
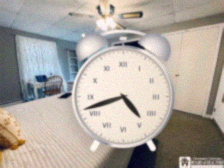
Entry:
h=4 m=42
